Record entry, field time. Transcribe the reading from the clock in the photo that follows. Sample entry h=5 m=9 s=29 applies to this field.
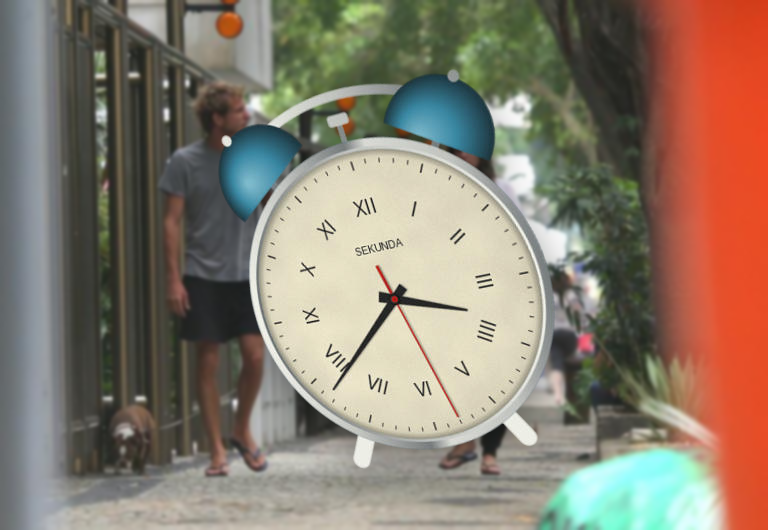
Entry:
h=3 m=38 s=28
